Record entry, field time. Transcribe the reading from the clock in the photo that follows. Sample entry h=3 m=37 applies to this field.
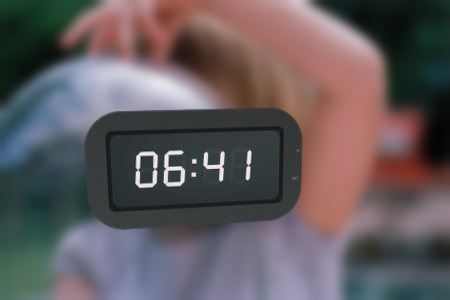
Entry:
h=6 m=41
